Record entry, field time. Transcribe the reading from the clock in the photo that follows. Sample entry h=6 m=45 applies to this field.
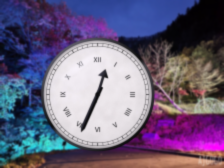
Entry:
h=12 m=34
